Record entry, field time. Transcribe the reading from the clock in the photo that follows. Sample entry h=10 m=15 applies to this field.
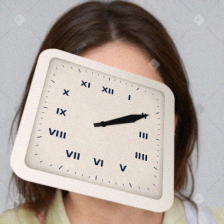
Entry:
h=2 m=10
